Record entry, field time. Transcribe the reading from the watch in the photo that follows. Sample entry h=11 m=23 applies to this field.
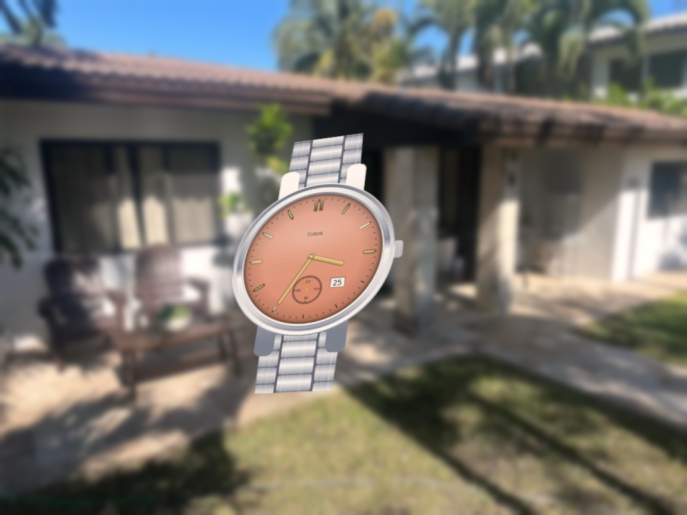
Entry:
h=3 m=35
